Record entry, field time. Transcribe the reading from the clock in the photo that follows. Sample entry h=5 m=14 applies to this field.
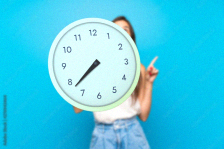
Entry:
h=7 m=38
